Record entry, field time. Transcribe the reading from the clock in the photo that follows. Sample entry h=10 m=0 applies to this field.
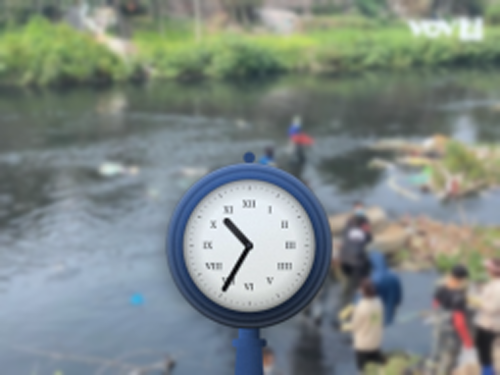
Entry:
h=10 m=35
